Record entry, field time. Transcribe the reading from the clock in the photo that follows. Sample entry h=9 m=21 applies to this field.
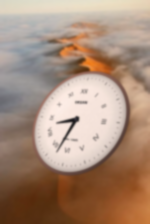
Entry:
h=8 m=33
